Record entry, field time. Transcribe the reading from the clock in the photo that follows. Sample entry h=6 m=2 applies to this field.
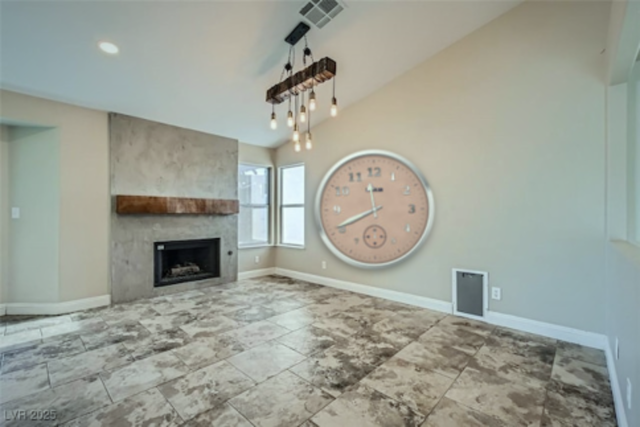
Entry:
h=11 m=41
